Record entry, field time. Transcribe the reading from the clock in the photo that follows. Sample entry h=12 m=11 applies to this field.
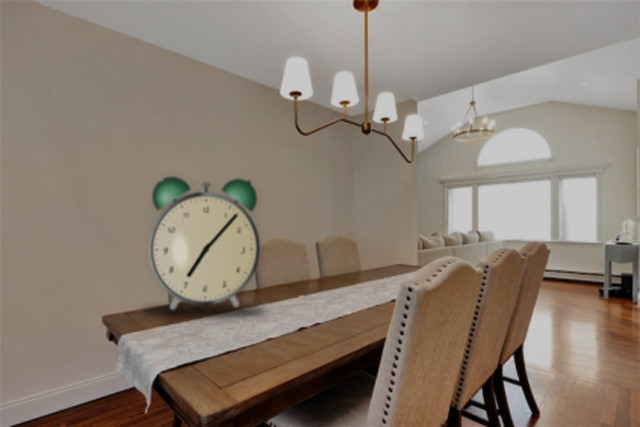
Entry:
h=7 m=7
